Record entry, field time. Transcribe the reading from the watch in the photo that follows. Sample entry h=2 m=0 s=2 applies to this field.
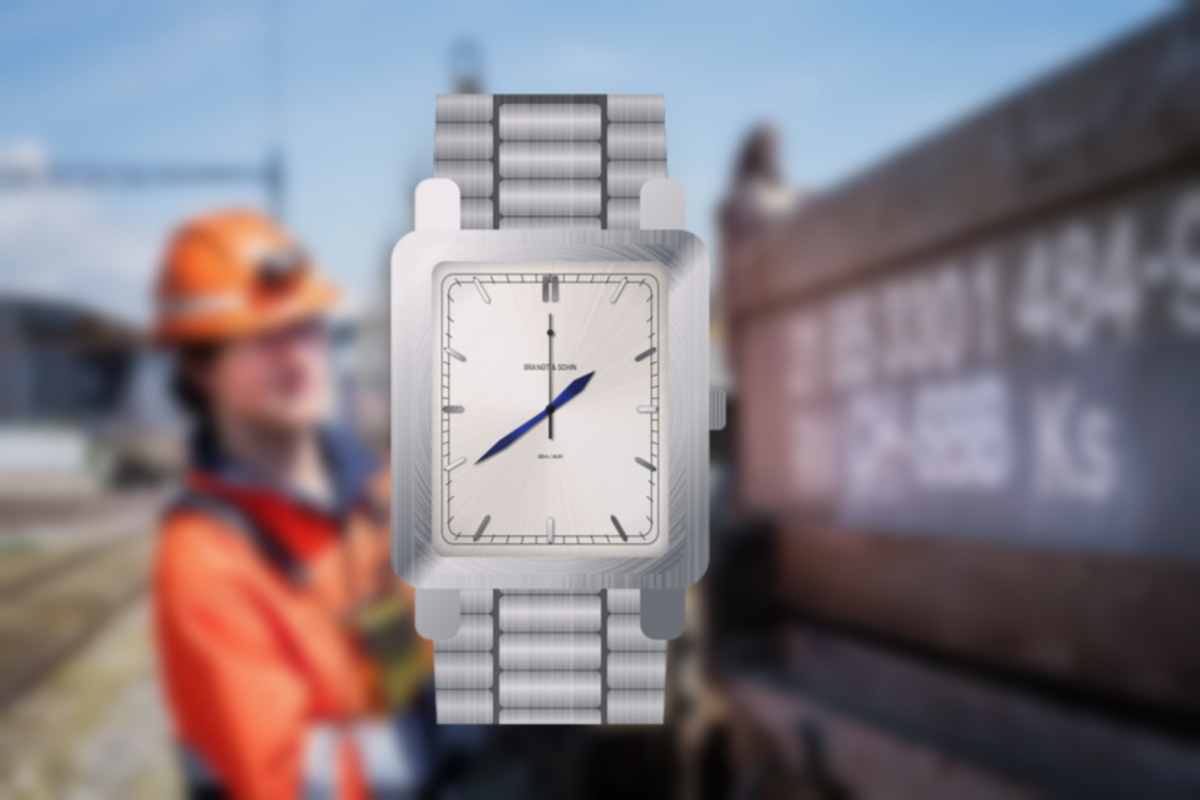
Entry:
h=1 m=39 s=0
